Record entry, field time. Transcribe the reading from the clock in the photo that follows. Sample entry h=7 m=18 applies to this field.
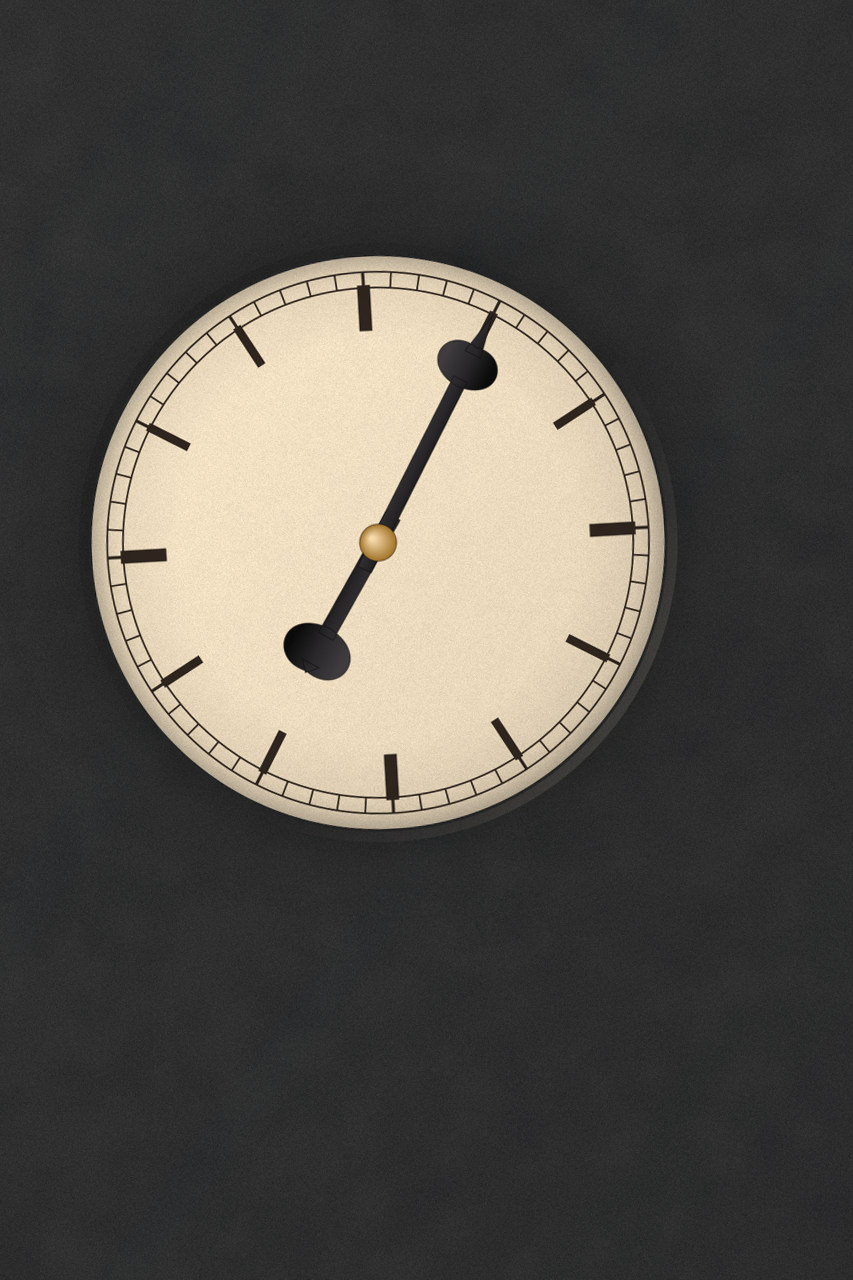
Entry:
h=7 m=5
